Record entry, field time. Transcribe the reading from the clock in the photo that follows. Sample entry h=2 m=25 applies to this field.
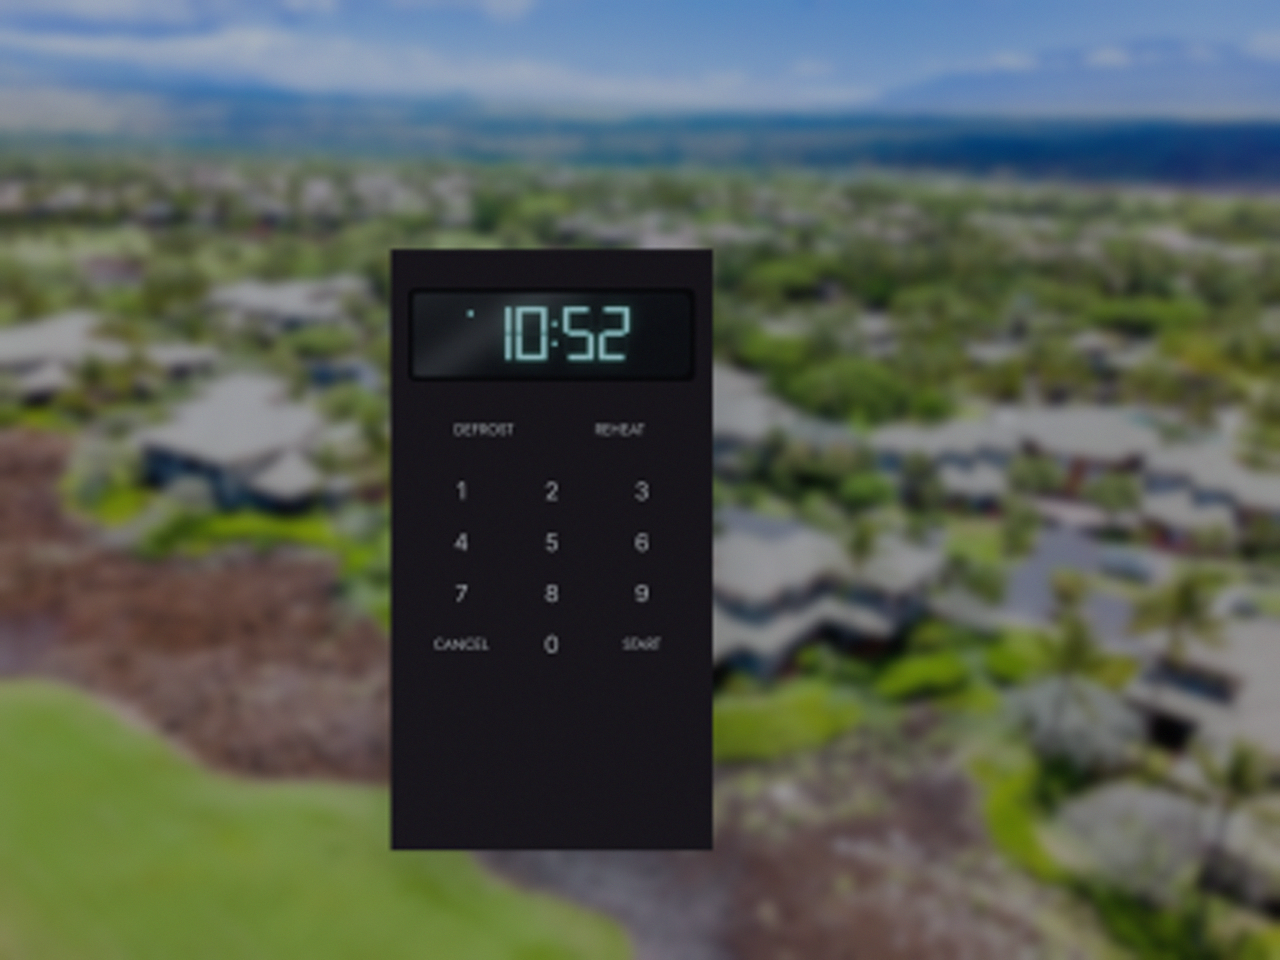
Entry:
h=10 m=52
